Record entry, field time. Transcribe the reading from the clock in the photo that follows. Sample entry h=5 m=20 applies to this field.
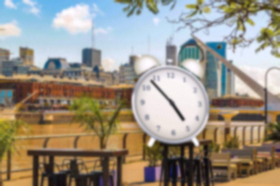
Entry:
h=4 m=53
